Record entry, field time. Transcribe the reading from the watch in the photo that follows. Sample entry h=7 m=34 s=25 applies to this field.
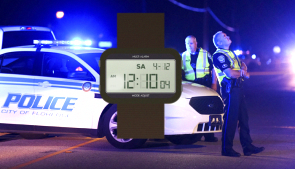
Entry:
h=12 m=10 s=4
